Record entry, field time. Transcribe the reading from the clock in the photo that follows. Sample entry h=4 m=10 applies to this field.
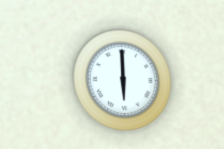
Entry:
h=6 m=0
